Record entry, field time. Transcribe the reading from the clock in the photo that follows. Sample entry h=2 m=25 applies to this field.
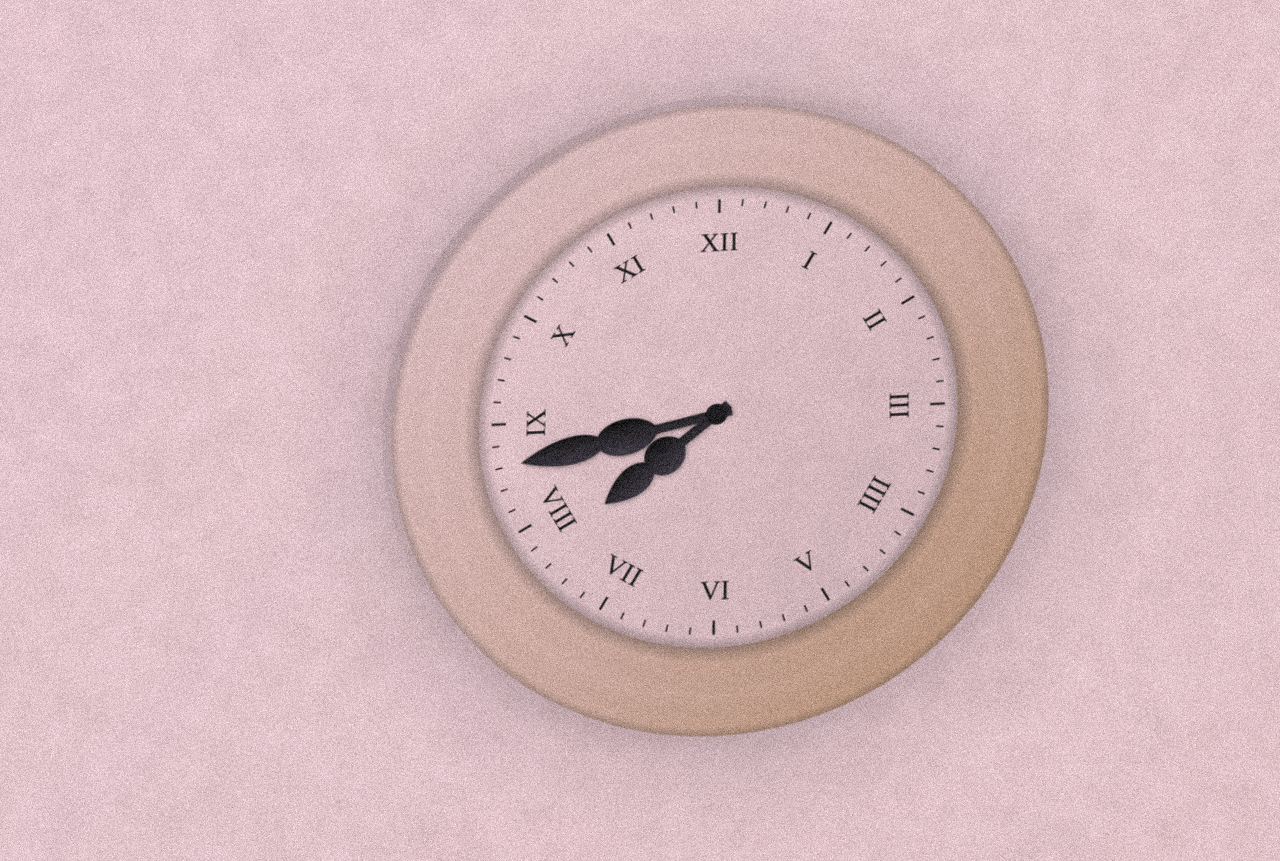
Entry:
h=7 m=43
